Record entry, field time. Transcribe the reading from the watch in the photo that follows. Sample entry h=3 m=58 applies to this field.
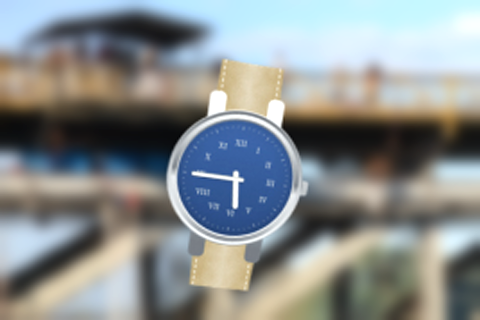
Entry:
h=5 m=45
